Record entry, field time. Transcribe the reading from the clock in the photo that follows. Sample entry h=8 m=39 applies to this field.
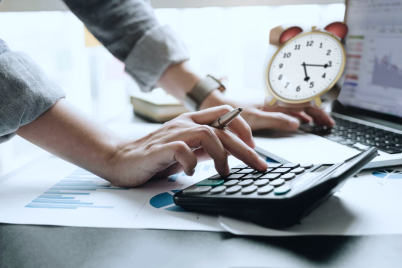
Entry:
h=5 m=16
